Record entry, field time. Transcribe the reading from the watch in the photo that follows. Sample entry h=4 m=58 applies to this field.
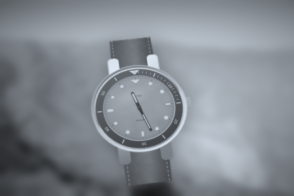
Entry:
h=11 m=27
